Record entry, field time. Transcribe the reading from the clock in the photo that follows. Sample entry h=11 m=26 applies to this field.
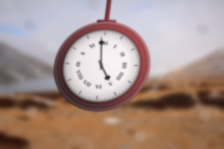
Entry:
h=4 m=59
